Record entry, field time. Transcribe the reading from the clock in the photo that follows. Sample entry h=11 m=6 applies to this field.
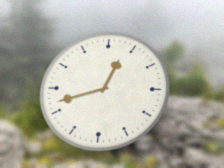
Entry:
h=12 m=42
